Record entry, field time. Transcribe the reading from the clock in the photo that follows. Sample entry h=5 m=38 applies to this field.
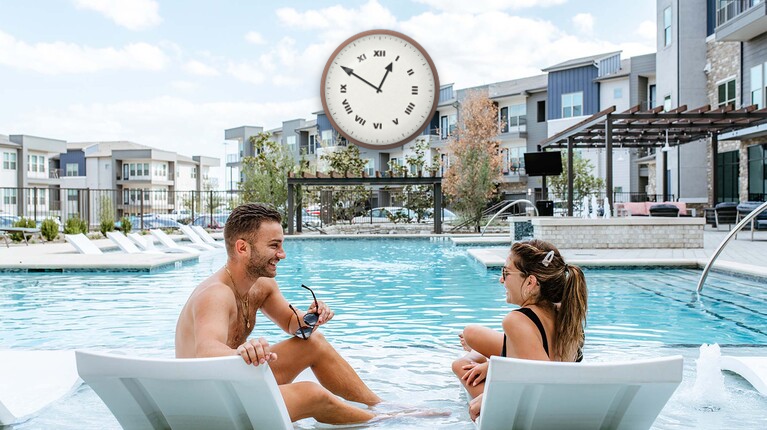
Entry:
h=12 m=50
